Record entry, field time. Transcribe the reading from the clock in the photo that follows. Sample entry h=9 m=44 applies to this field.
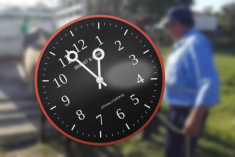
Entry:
h=12 m=57
